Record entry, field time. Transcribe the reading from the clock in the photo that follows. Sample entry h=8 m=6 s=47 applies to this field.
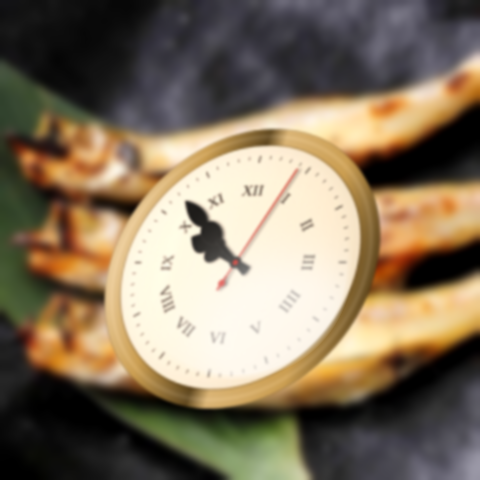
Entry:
h=9 m=52 s=4
